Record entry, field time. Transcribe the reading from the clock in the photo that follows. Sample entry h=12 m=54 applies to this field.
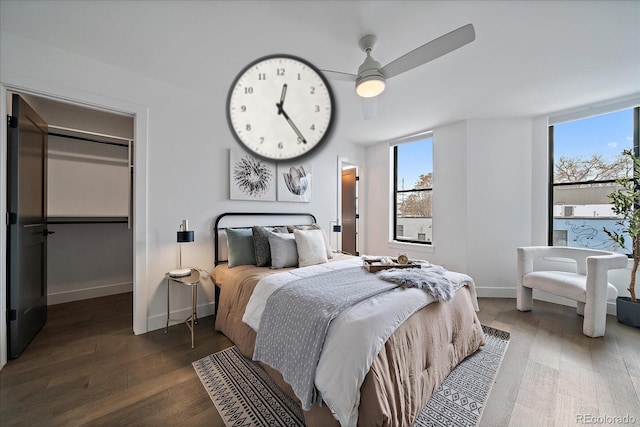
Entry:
h=12 m=24
